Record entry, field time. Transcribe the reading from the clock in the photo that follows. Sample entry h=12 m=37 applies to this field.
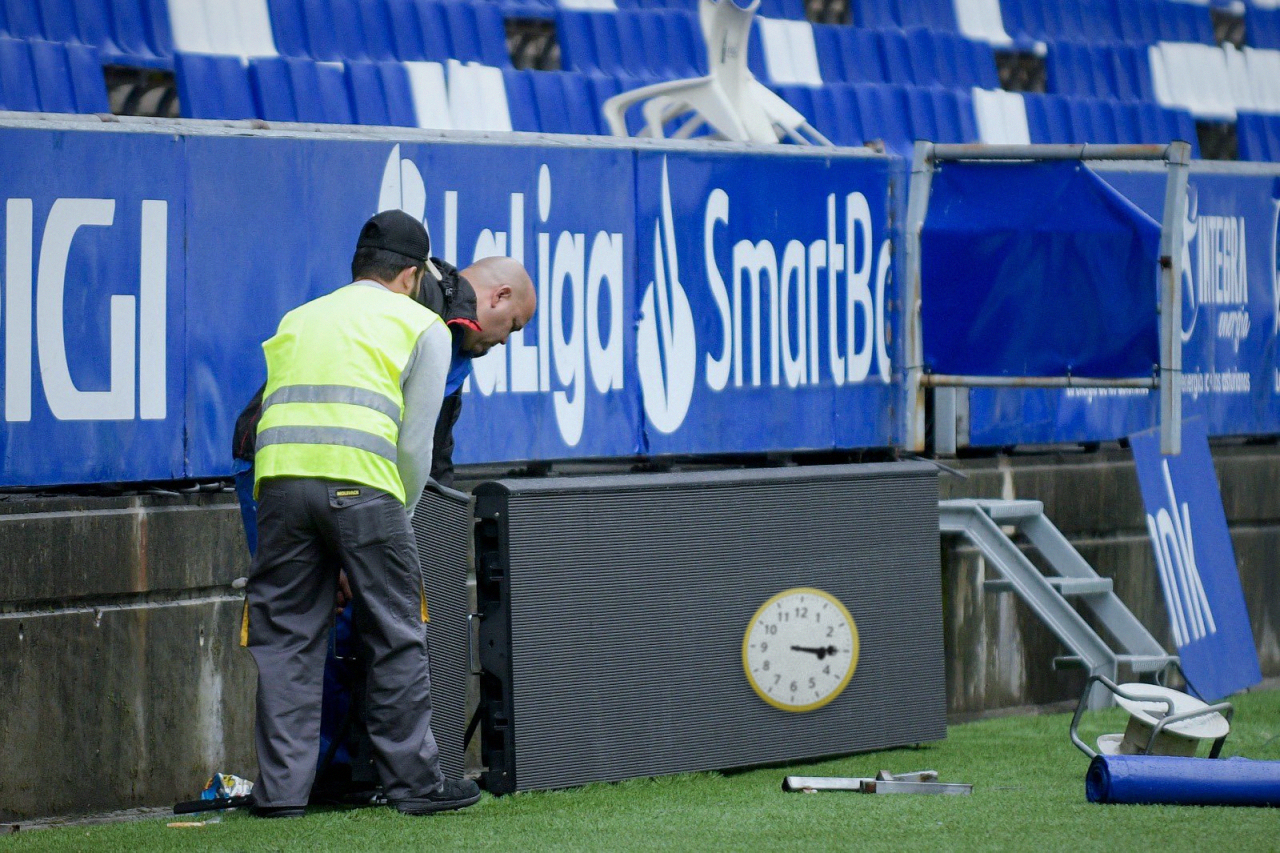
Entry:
h=3 m=15
